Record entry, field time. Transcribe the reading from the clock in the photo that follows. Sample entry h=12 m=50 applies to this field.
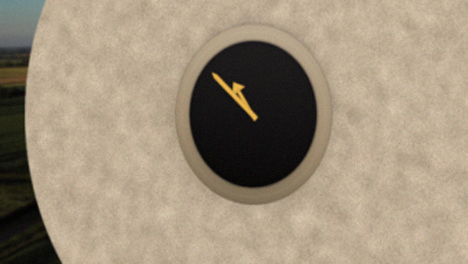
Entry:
h=10 m=52
